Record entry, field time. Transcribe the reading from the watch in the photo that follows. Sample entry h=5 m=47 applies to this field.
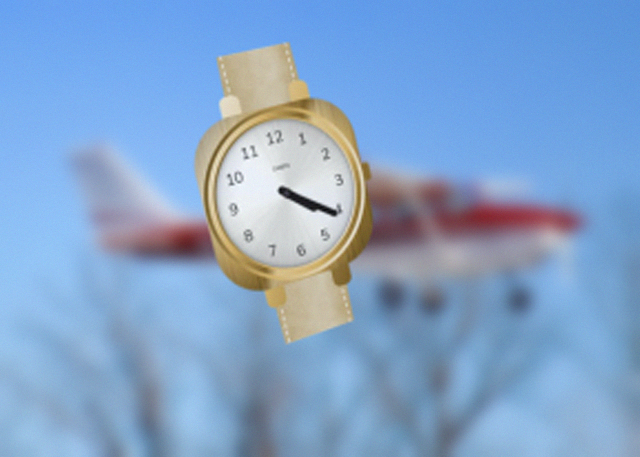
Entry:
h=4 m=21
